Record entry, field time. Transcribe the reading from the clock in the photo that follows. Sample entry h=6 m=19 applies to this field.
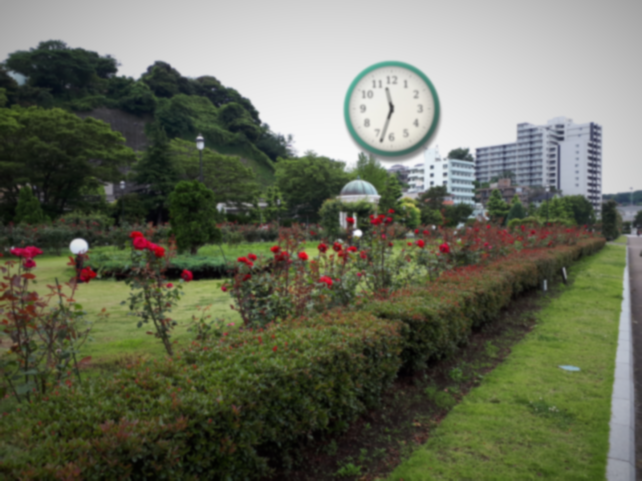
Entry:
h=11 m=33
